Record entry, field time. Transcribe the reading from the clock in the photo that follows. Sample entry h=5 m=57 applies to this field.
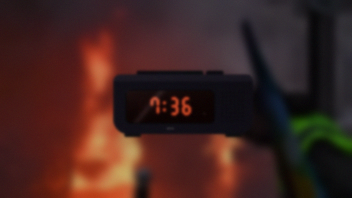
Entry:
h=7 m=36
